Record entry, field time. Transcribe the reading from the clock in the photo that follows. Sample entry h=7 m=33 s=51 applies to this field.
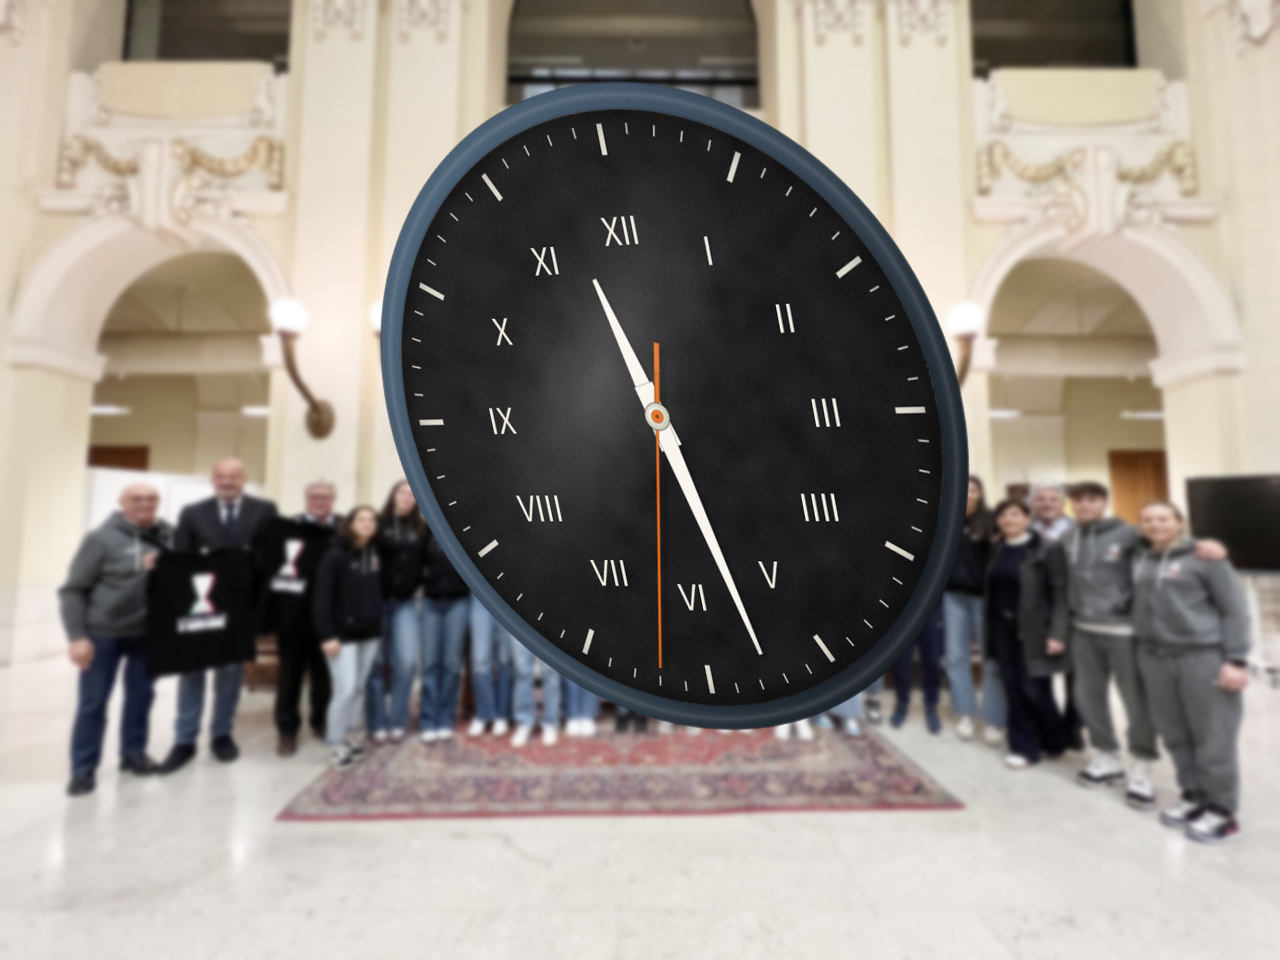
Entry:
h=11 m=27 s=32
